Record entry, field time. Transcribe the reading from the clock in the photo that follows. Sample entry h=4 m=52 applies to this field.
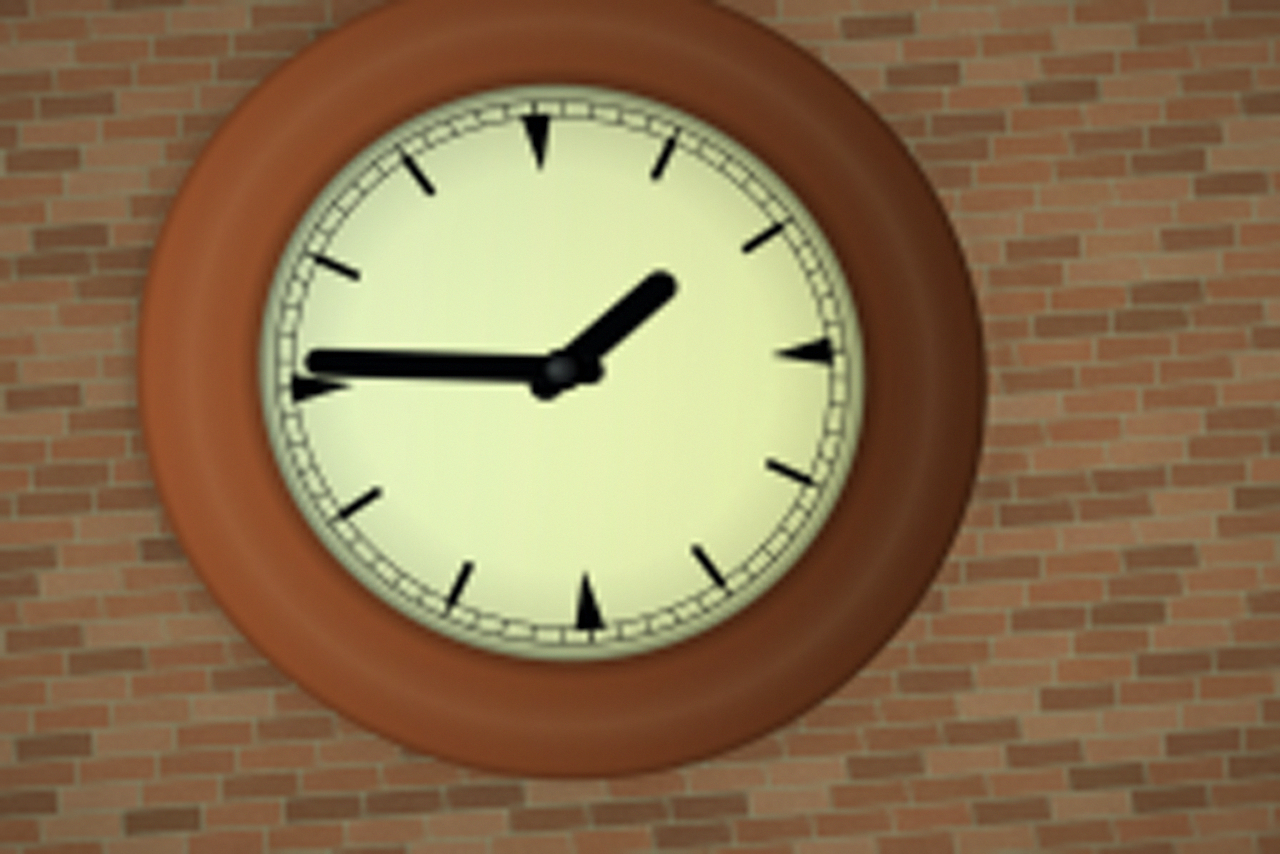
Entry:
h=1 m=46
